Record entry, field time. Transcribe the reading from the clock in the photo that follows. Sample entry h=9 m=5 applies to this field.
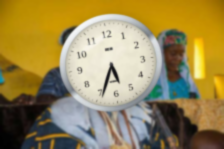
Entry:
h=5 m=34
